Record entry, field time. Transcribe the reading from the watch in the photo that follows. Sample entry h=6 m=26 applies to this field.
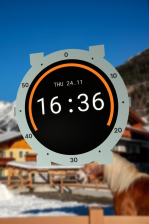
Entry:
h=16 m=36
